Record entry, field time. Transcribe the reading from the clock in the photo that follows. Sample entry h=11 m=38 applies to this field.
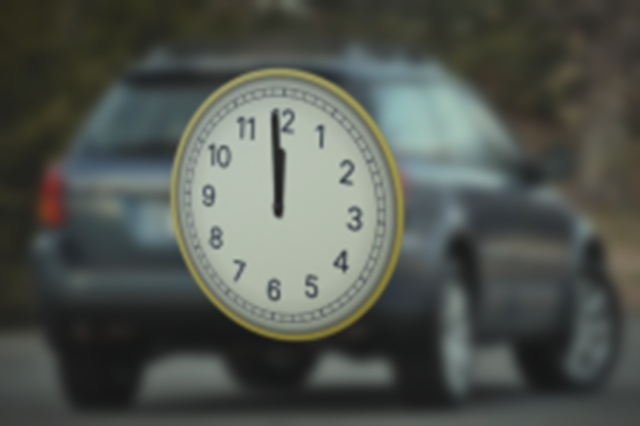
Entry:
h=11 m=59
